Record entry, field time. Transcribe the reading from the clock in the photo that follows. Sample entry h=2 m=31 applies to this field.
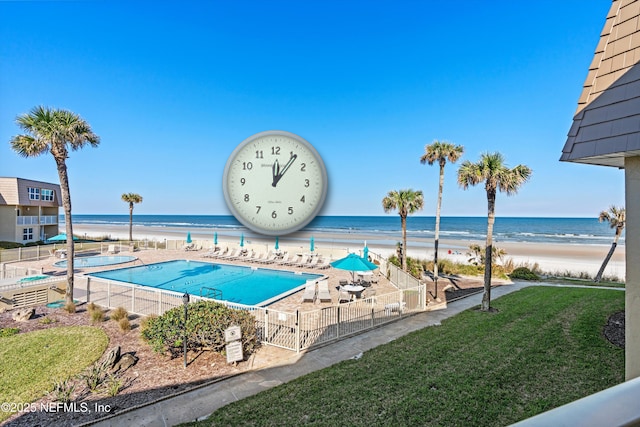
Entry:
h=12 m=6
